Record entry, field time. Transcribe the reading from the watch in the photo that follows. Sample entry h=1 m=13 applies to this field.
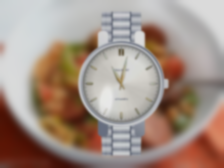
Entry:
h=11 m=2
